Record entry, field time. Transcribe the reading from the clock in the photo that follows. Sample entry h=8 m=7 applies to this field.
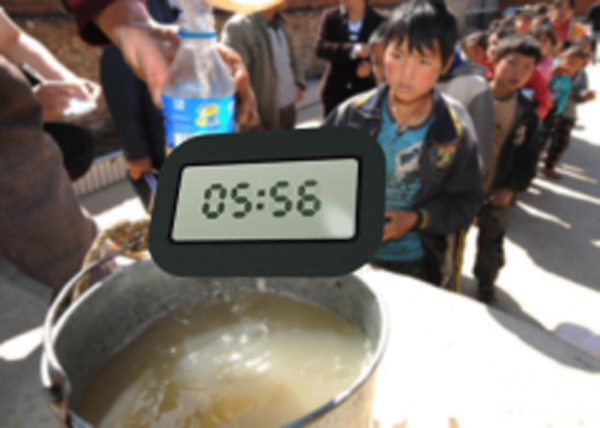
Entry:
h=5 m=56
